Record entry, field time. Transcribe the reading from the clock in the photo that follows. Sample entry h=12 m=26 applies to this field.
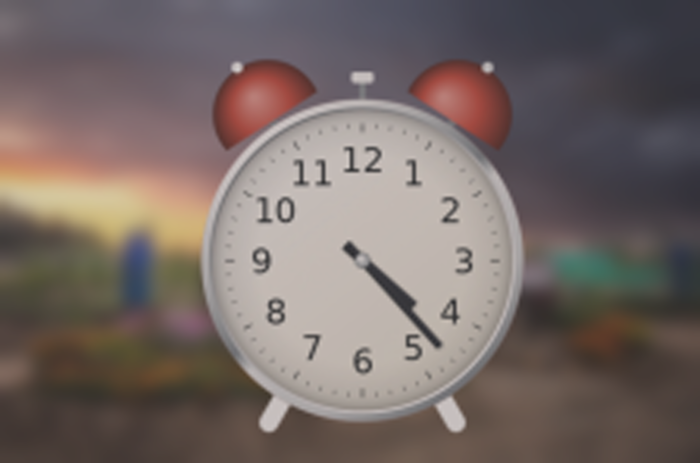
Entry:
h=4 m=23
